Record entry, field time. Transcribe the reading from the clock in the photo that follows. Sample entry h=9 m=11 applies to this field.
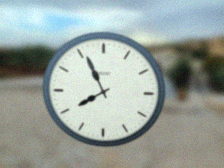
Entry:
h=7 m=56
